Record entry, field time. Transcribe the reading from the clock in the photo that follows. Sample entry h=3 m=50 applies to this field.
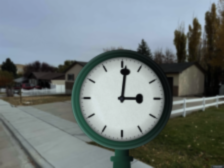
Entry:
h=3 m=1
